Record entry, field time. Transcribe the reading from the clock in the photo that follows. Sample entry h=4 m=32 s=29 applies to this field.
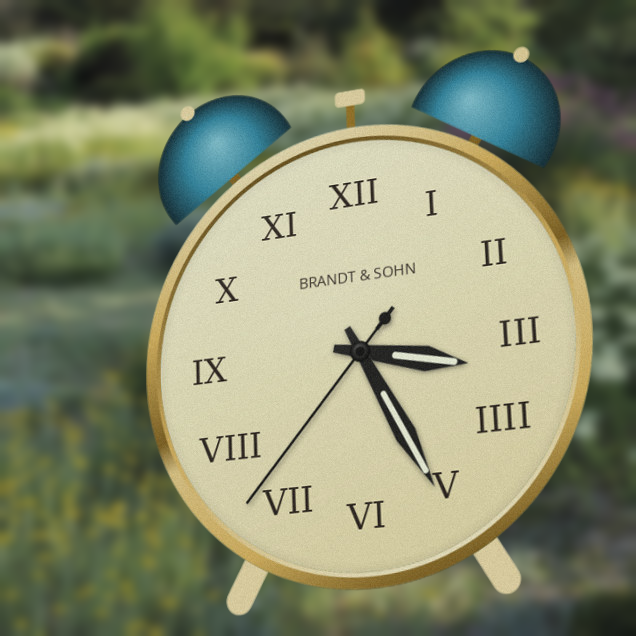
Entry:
h=3 m=25 s=37
